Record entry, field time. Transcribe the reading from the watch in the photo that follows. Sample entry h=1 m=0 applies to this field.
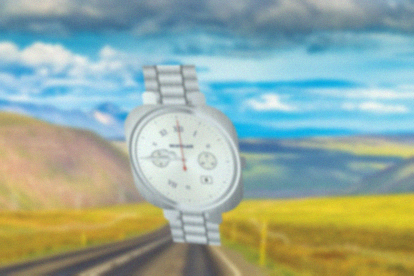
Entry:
h=9 m=45
